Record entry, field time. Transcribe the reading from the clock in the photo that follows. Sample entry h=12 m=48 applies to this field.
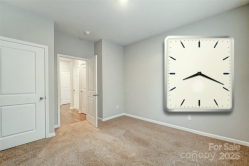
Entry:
h=8 m=19
